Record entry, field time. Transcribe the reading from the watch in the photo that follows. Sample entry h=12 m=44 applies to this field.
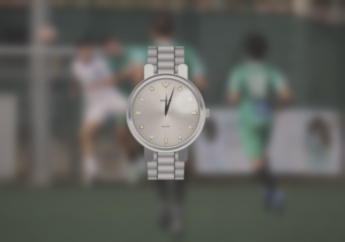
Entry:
h=12 m=3
